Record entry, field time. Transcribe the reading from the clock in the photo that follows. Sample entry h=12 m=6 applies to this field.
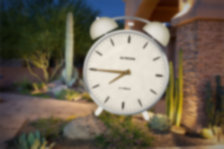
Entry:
h=7 m=45
